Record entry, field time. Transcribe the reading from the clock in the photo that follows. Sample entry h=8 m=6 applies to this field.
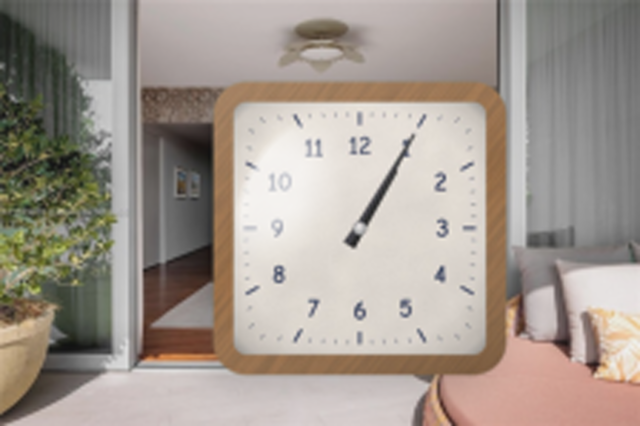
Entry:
h=1 m=5
